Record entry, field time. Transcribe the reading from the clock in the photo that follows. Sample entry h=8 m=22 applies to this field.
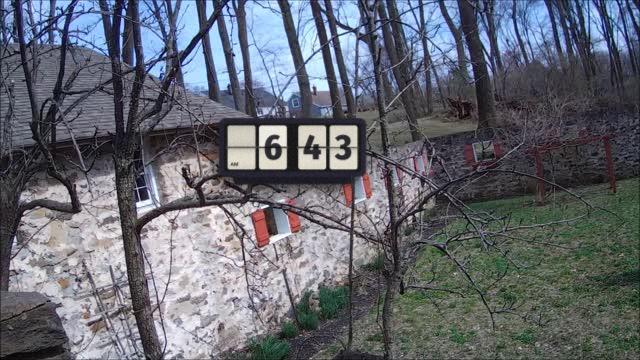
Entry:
h=6 m=43
